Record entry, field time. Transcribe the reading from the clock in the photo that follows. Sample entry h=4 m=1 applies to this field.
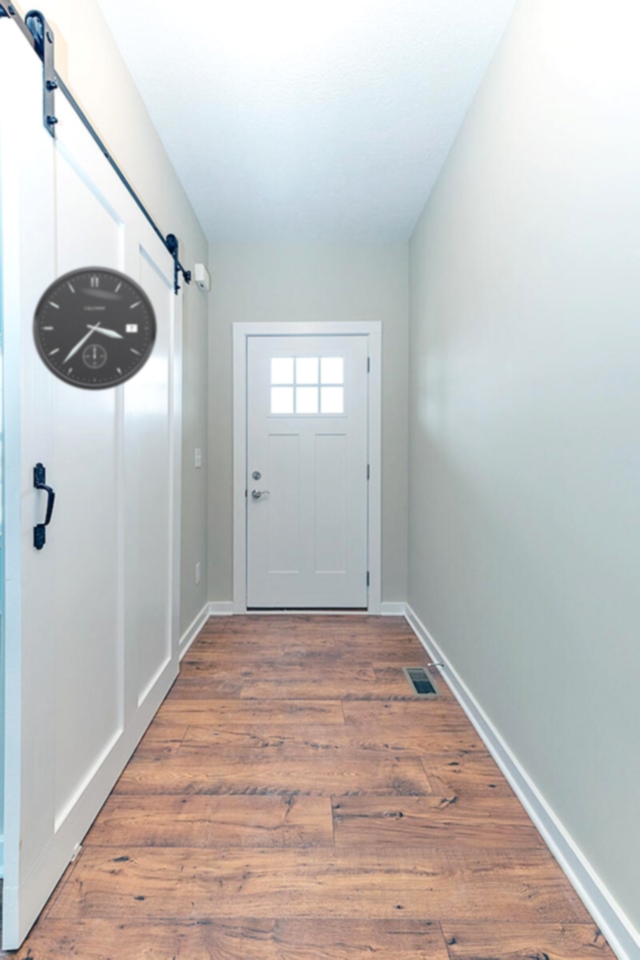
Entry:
h=3 m=37
